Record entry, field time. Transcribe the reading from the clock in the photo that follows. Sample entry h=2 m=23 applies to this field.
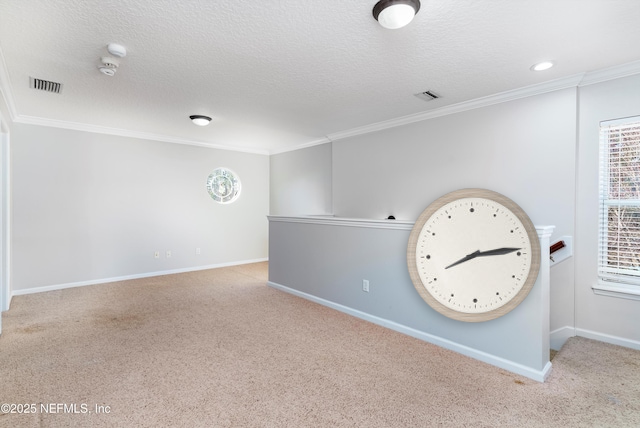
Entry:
h=8 m=14
